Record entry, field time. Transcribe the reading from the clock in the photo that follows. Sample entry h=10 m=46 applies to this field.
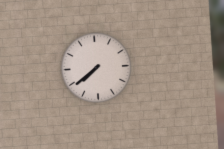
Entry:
h=7 m=39
